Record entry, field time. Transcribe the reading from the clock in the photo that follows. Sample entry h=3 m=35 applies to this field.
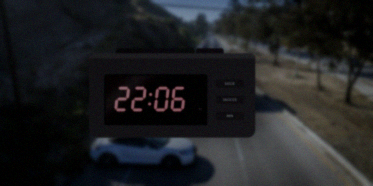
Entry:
h=22 m=6
